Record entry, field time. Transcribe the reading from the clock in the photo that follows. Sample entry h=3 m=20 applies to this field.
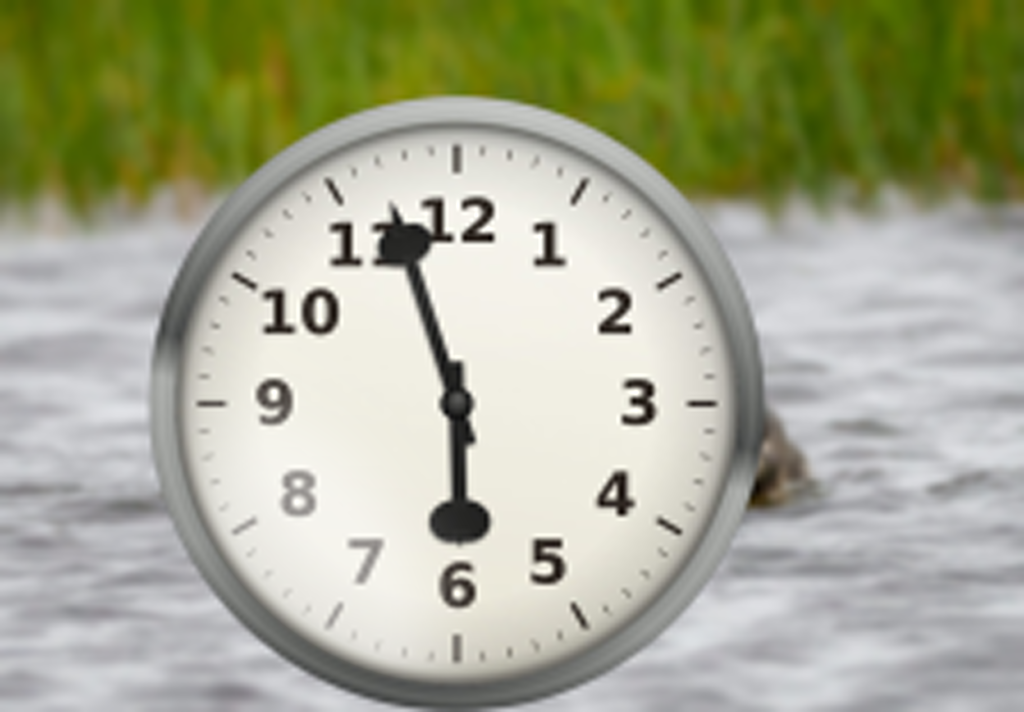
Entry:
h=5 m=57
